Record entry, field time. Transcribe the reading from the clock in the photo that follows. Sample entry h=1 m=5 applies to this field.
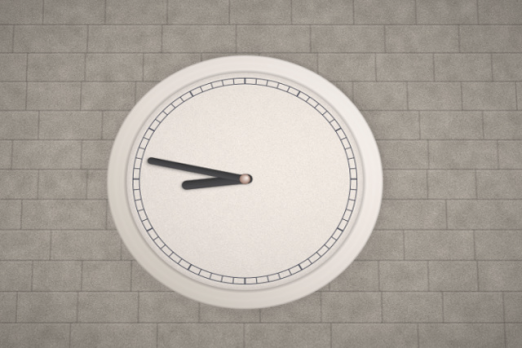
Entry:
h=8 m=47
